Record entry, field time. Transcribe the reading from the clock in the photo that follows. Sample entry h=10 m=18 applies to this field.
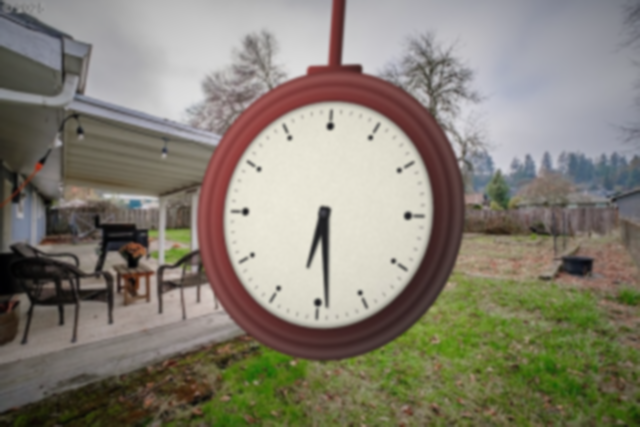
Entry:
h=6 m=29
